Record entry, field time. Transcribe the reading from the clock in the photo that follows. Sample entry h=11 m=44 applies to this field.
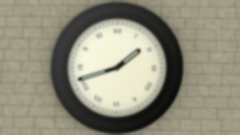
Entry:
h=1 m=42
